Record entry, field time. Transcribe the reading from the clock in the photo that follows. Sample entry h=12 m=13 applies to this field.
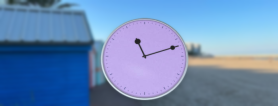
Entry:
h=11 m=12
